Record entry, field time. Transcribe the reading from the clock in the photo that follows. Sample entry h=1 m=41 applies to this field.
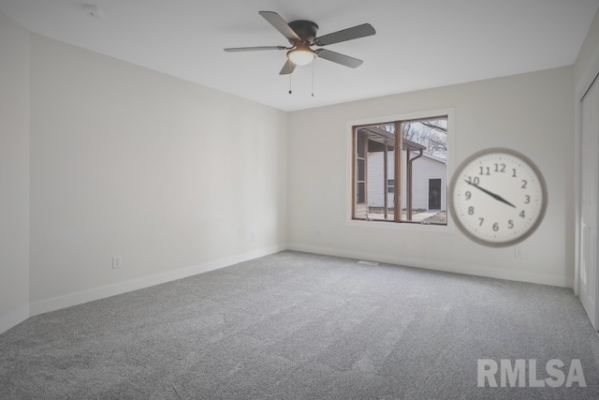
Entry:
h=3 m=49
